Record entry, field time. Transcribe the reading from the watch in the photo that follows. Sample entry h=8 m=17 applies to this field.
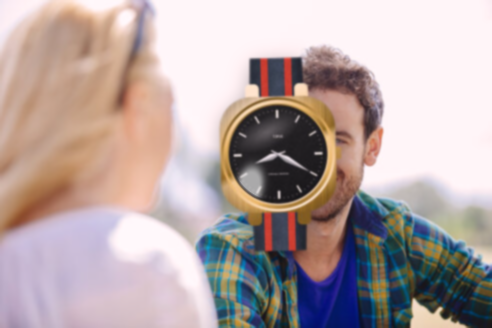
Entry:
h=8 m=20
